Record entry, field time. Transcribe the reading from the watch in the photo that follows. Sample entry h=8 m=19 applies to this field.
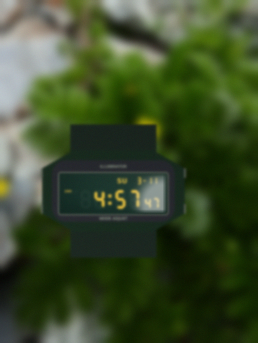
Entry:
h=4 m=57
